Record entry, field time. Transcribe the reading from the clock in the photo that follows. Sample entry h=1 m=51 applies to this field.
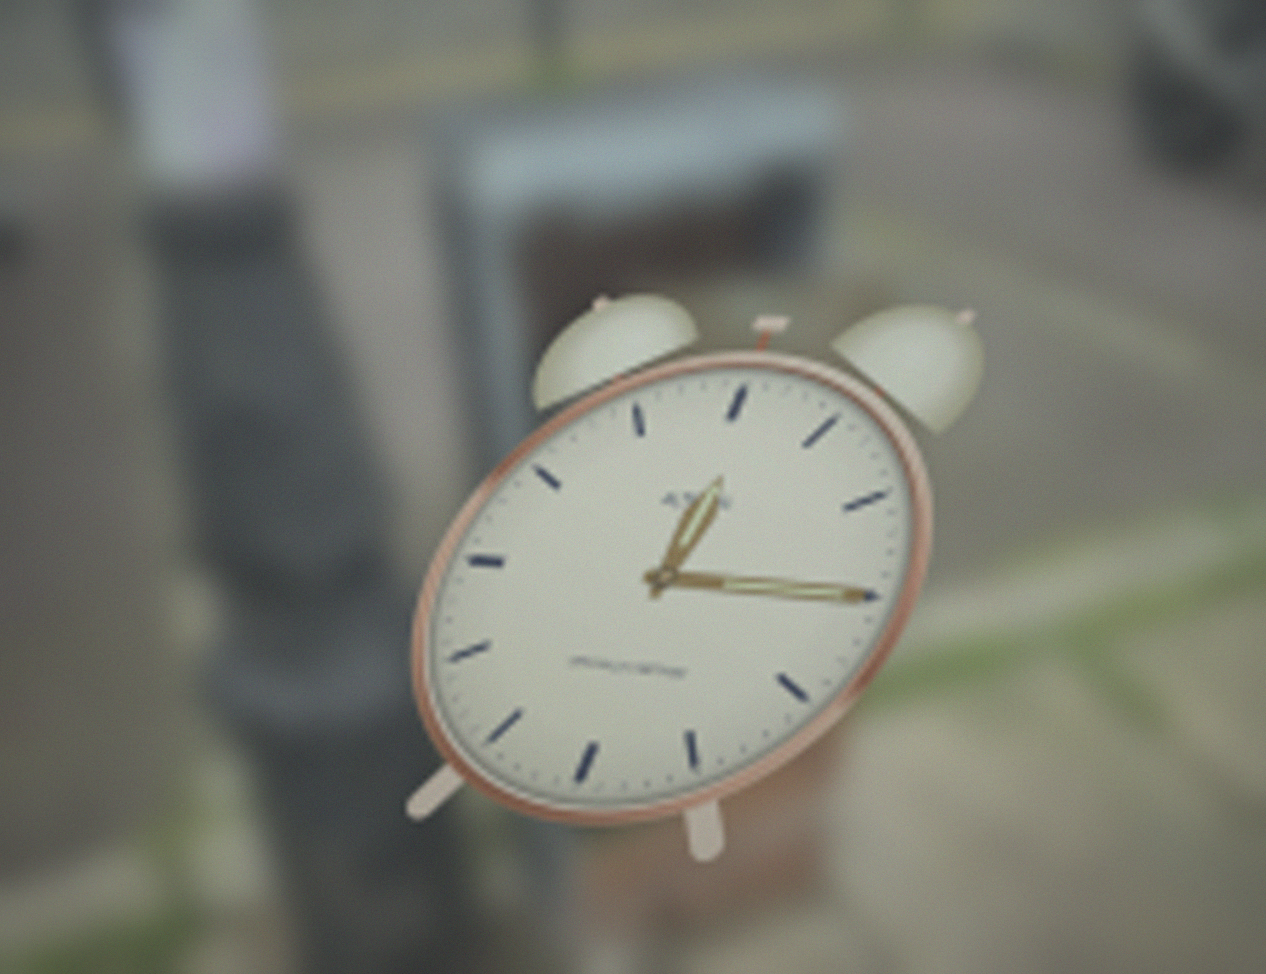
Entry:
h=12 m=15
